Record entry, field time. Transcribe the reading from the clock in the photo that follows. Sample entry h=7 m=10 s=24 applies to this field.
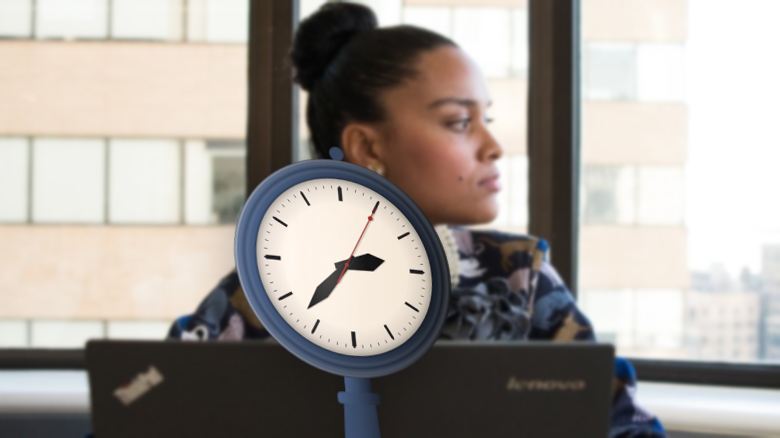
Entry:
h=2 m=37 s=5
